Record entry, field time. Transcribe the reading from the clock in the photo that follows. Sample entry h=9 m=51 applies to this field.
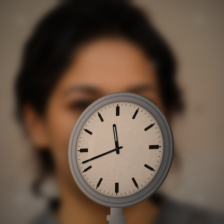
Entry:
h=11 m=42
